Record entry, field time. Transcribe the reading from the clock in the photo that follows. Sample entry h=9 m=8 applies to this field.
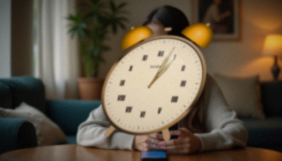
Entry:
h=1 m=3
